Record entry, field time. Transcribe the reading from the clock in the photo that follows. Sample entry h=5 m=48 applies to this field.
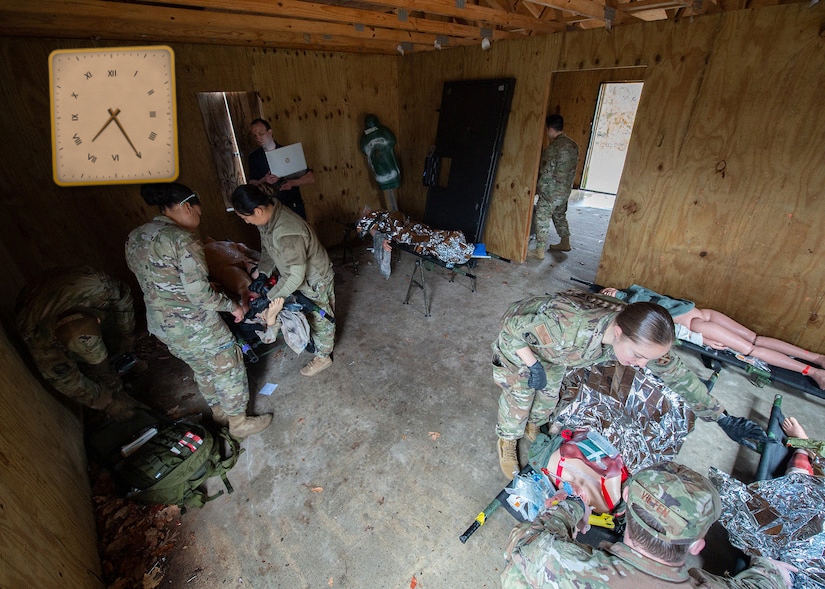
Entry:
h=7 m=25
